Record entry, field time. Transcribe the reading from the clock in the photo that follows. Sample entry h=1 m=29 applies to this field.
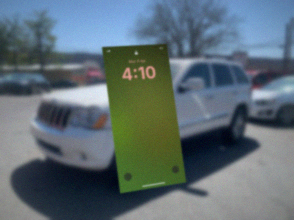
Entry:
h=4 m=10
